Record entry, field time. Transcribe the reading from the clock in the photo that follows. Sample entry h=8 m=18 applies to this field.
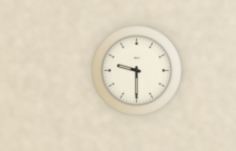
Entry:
h=9 m=30
